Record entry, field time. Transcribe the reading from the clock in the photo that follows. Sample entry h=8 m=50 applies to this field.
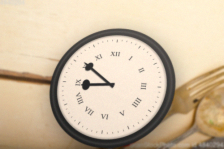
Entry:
h=8 m=51
